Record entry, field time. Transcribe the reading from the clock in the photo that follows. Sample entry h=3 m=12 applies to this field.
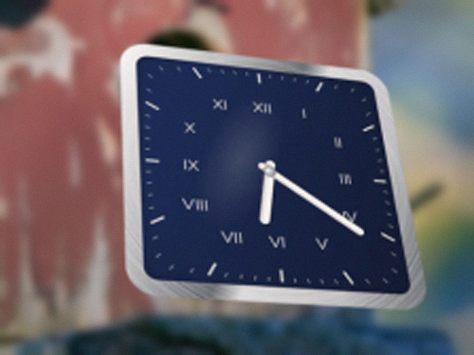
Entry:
h=6 m=21
